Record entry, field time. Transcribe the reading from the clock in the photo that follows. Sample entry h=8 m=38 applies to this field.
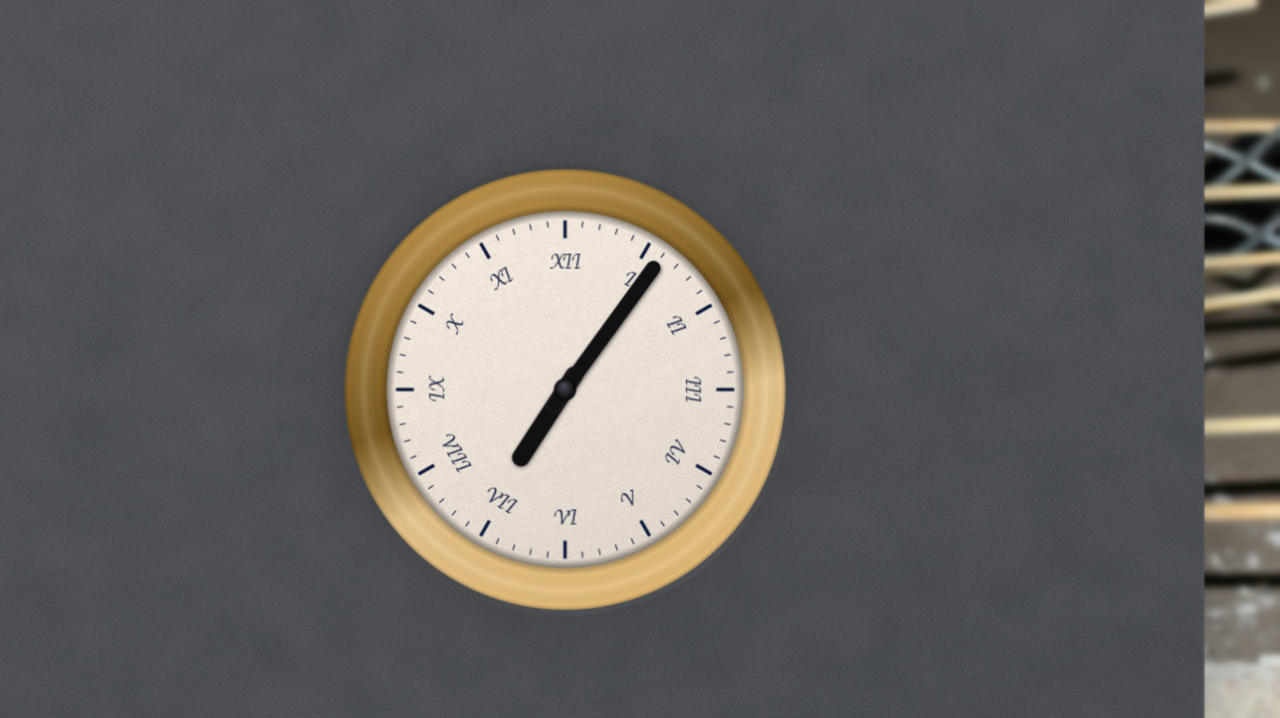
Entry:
h=7 m=6
